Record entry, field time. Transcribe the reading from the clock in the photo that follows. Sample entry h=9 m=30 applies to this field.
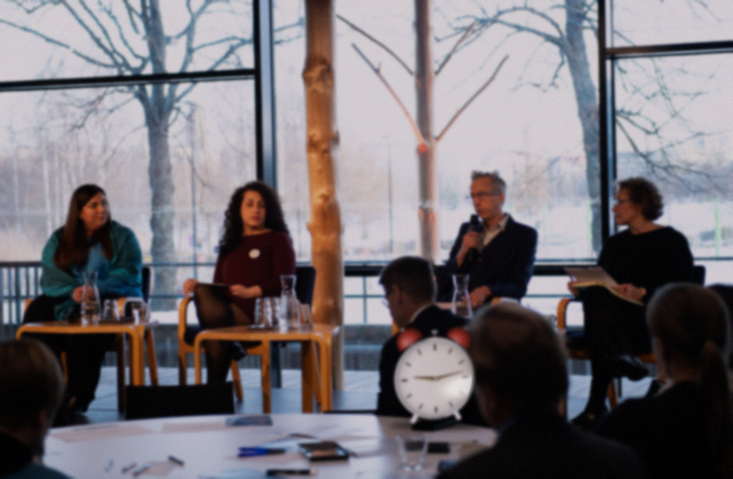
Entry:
h=9 m=13
